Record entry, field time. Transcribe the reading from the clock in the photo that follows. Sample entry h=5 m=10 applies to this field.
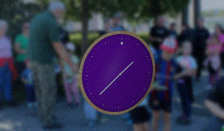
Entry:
h=1 m=38
